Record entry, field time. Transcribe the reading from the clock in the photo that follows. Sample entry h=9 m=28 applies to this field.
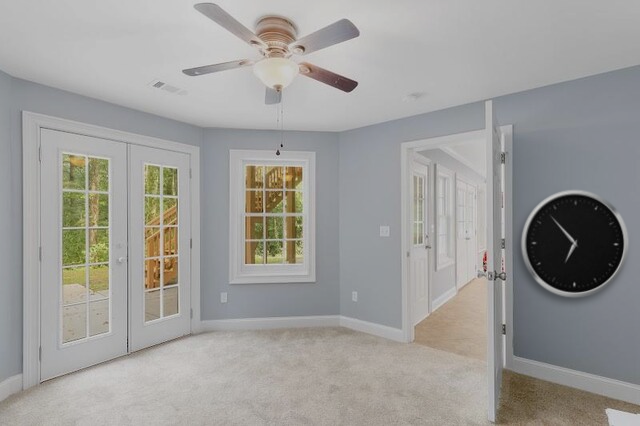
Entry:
h=6 m=53
